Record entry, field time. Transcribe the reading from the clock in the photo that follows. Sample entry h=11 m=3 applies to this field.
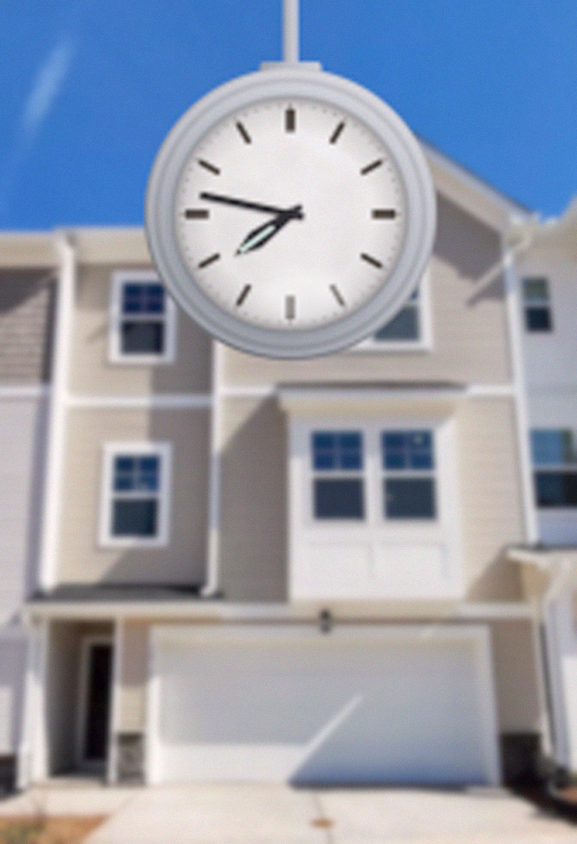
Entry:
h=7 m=47
